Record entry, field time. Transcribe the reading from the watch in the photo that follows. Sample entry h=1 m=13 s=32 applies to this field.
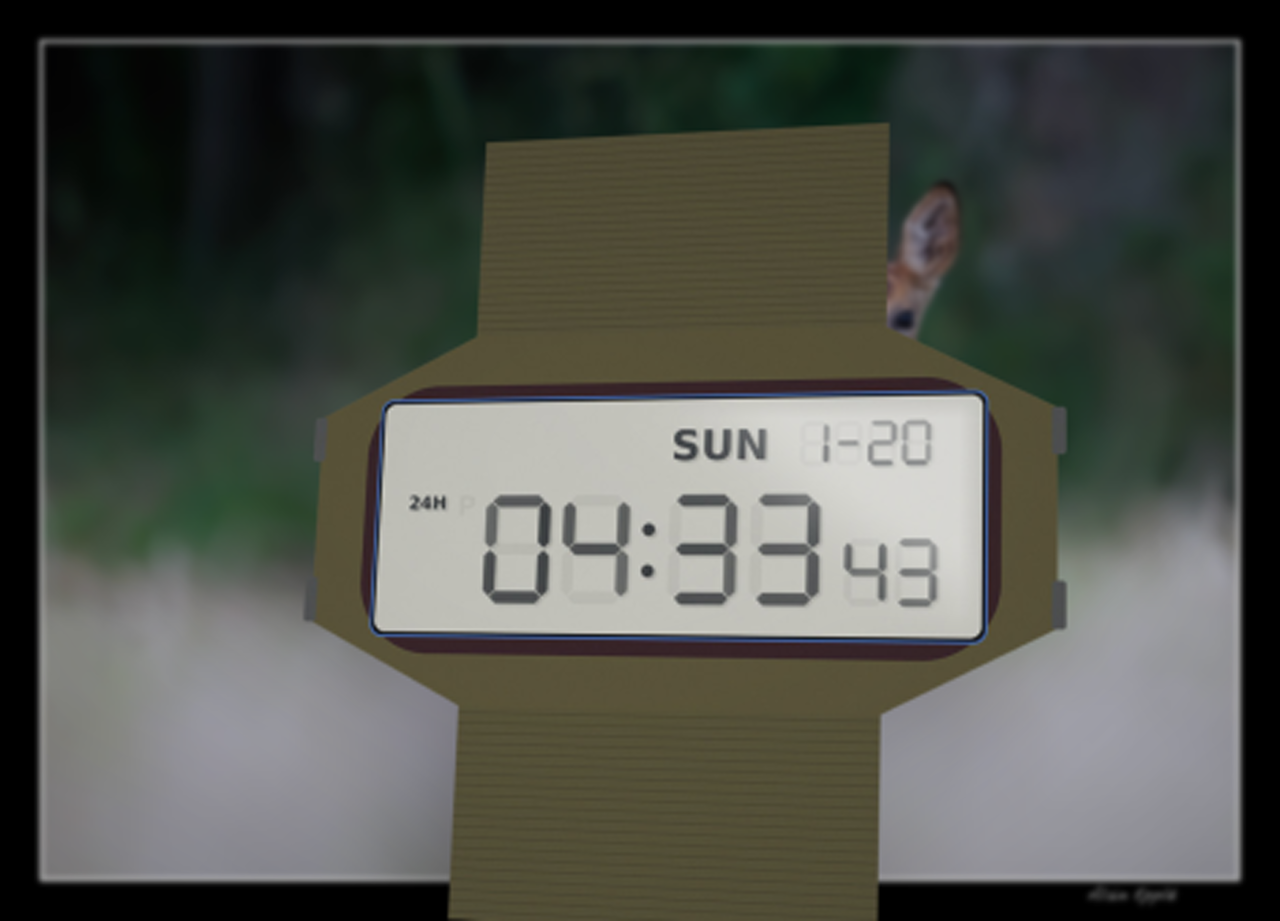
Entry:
h=4 m=33 s=43
